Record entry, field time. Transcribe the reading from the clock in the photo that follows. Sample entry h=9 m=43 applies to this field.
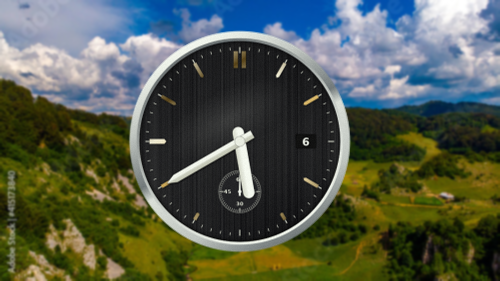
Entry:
h=5 m=40
